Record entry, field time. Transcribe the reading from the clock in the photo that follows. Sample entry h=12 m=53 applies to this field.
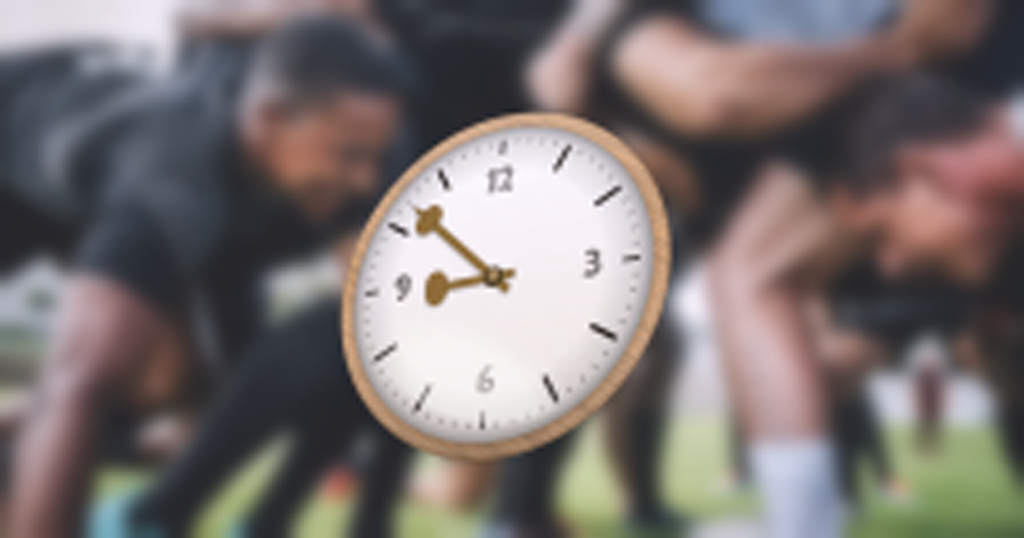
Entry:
h=8 m=52
